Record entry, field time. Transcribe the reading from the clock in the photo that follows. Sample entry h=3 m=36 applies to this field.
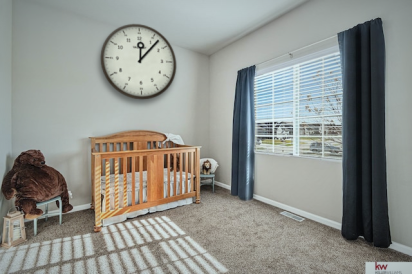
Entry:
h=12 m=7
